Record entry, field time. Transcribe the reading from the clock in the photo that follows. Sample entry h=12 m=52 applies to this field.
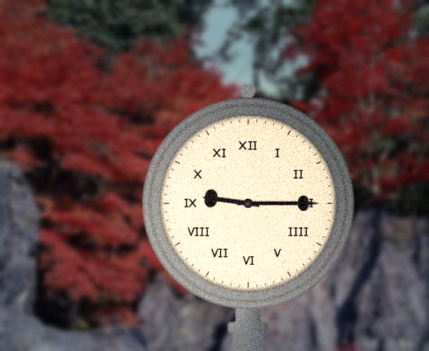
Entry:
h=9 m=15
